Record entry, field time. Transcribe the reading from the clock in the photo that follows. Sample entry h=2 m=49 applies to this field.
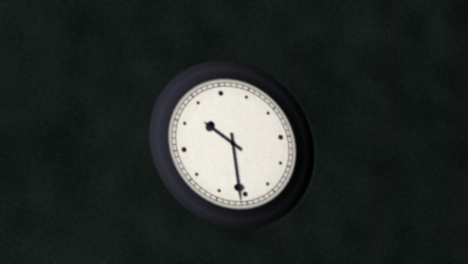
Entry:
h=10 m=31
